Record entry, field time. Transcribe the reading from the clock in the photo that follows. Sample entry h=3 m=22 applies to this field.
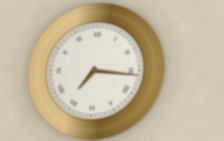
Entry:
h=7 m=16
